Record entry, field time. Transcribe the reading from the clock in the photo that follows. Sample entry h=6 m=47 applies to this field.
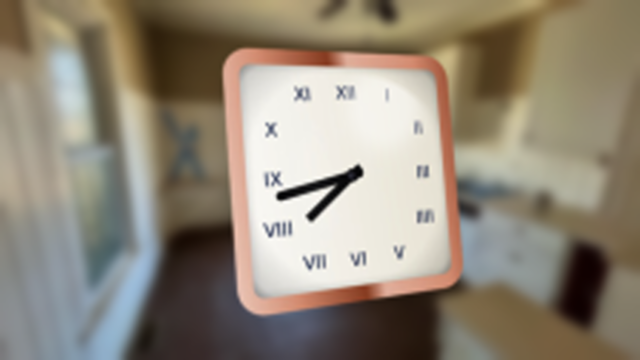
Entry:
h=7 m=43
